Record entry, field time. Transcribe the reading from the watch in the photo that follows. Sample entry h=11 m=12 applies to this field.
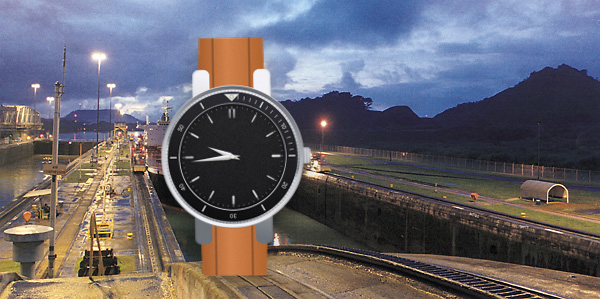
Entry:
h=9 m=44
